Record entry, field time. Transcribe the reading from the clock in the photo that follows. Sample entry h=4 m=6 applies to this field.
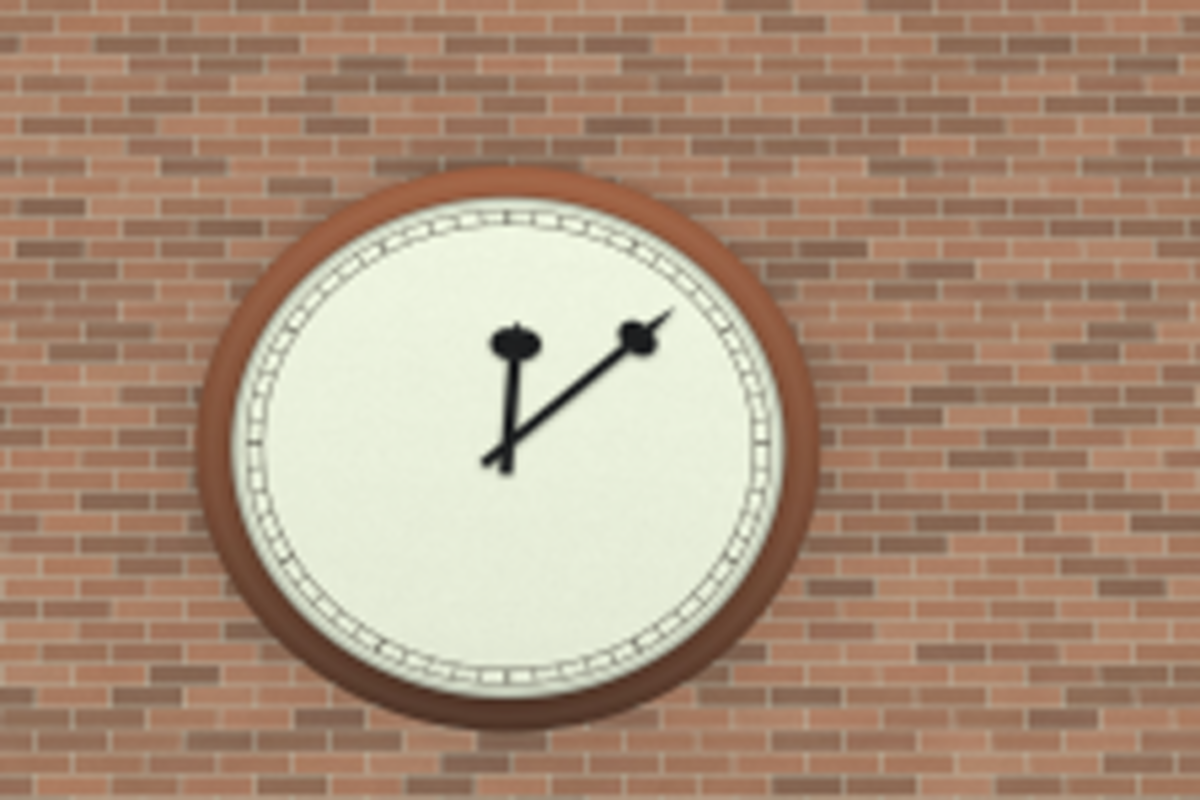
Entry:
h=12 m=8
